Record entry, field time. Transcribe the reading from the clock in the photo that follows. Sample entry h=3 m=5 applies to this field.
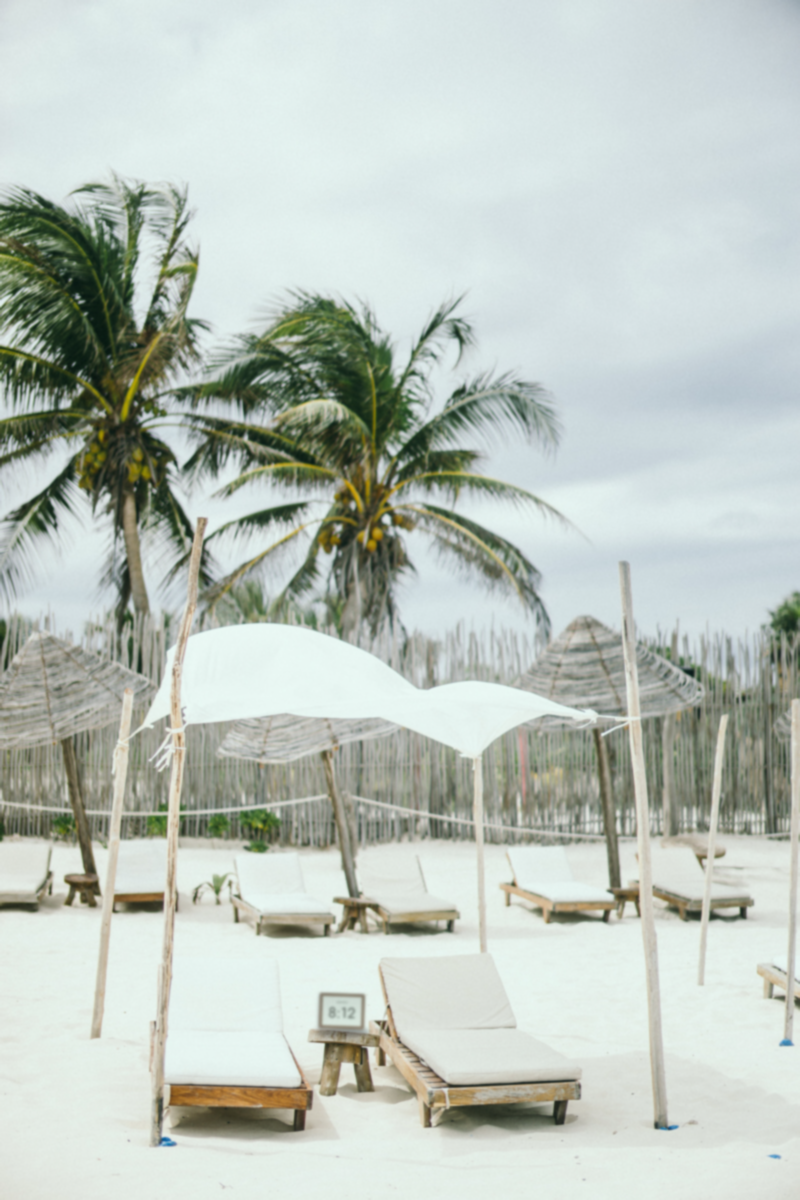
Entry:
h=8 m=12
